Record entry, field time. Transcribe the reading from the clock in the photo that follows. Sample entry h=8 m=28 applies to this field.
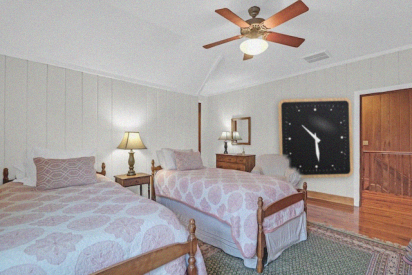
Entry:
h=10 m=29
